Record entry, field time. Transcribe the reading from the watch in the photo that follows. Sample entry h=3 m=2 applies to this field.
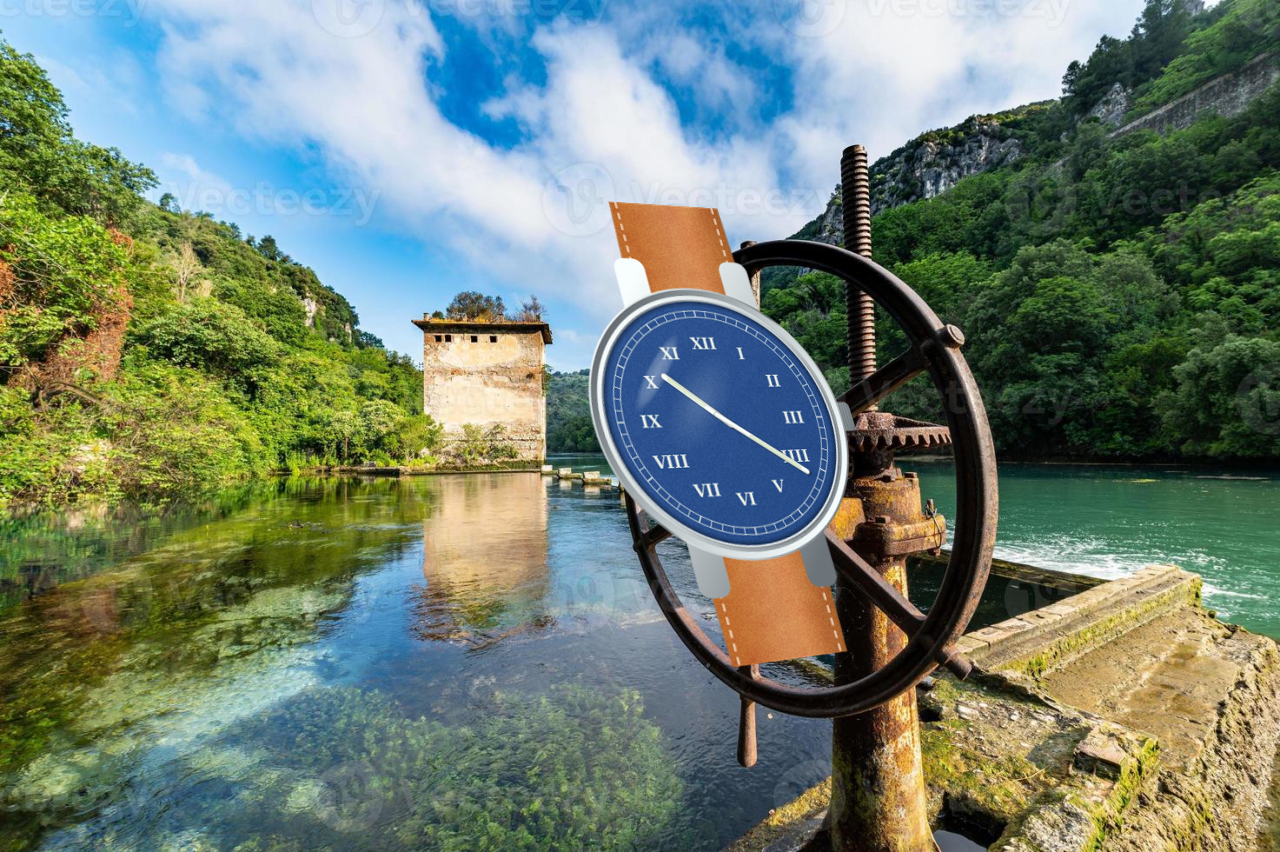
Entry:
h=10 m=21
